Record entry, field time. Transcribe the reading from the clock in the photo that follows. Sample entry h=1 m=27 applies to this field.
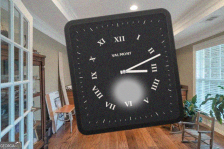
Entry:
h=3 m=12
